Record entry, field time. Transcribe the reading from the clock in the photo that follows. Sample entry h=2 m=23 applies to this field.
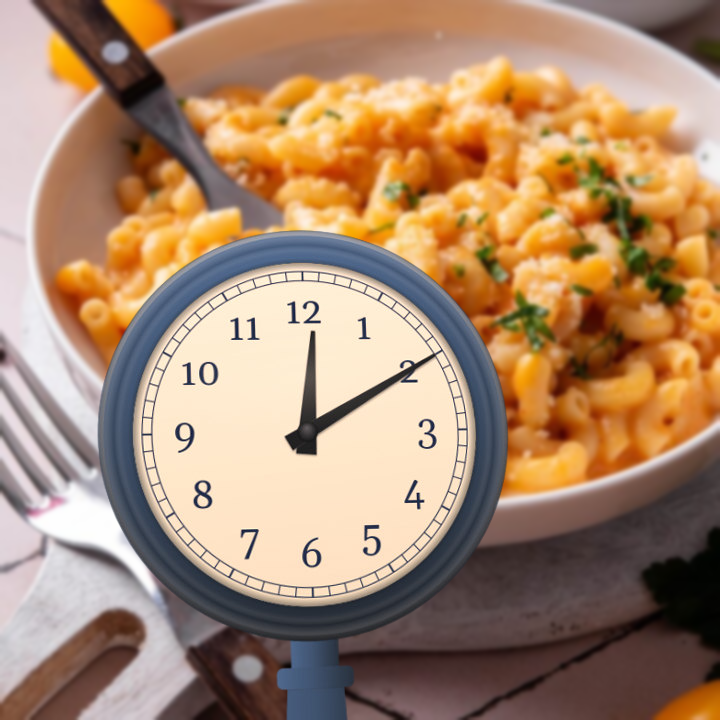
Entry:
h=12 m=10
